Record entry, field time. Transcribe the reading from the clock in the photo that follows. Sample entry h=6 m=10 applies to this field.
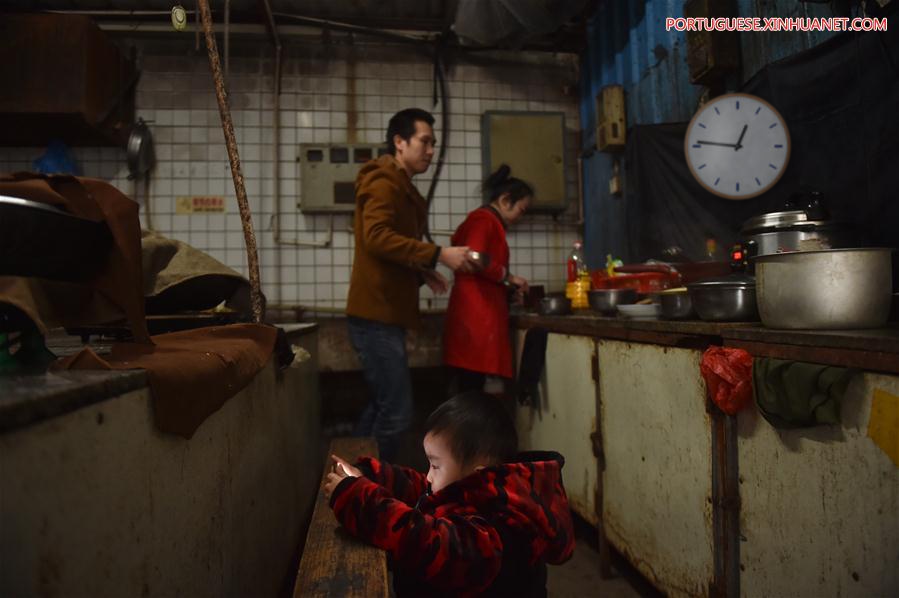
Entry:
h=12 m=46
